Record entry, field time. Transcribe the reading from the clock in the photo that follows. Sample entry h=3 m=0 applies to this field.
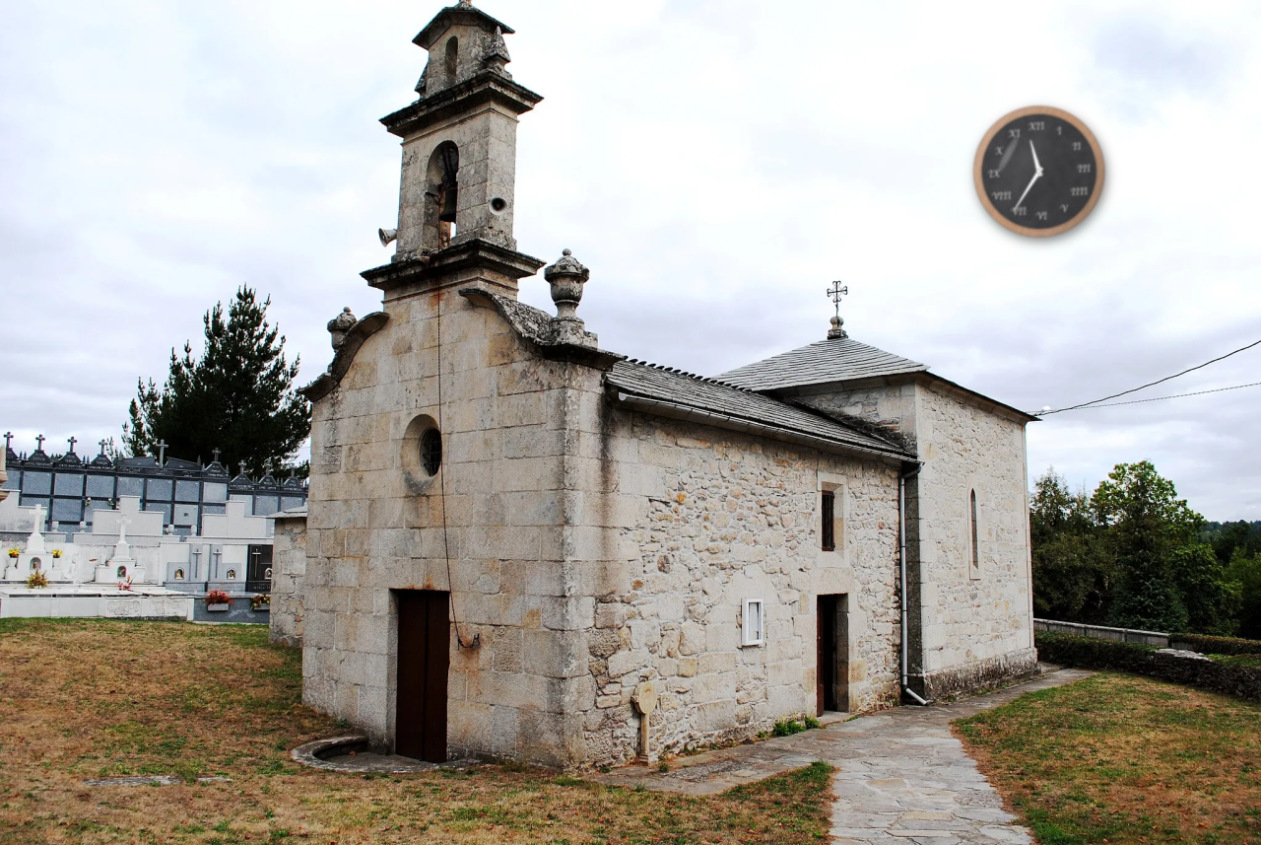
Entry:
h=11 m=36
